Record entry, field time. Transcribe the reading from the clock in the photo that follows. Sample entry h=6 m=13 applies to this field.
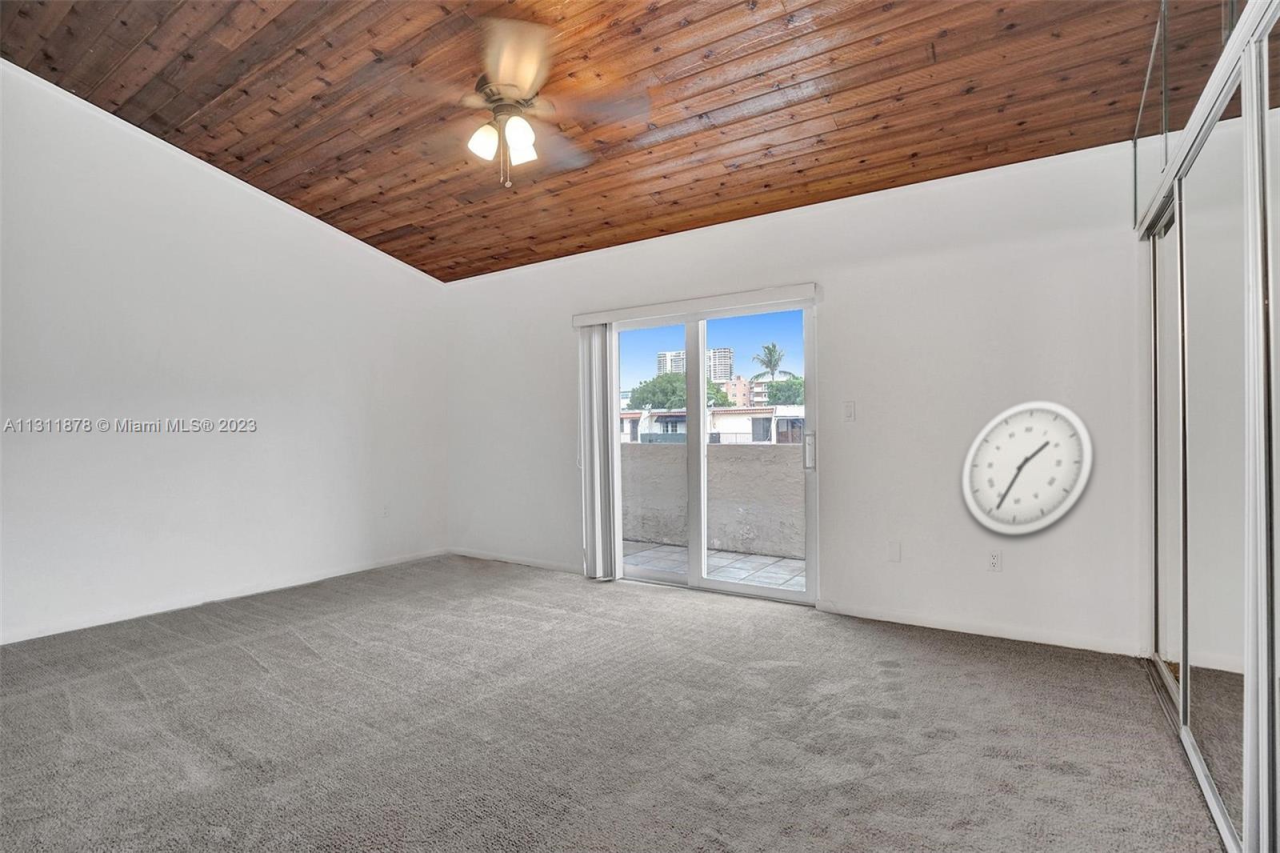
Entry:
h=1 m=34
